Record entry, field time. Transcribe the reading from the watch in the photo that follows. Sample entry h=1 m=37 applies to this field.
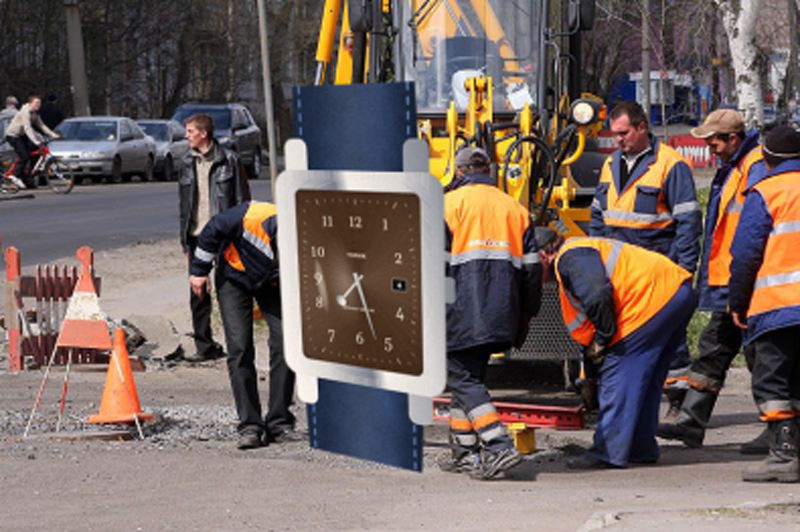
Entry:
h=7 m=27
